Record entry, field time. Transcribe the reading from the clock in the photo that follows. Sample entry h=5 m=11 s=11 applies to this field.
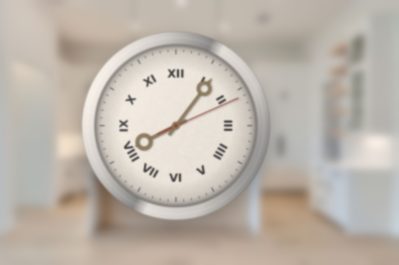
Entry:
h=8 m=6 s=11
